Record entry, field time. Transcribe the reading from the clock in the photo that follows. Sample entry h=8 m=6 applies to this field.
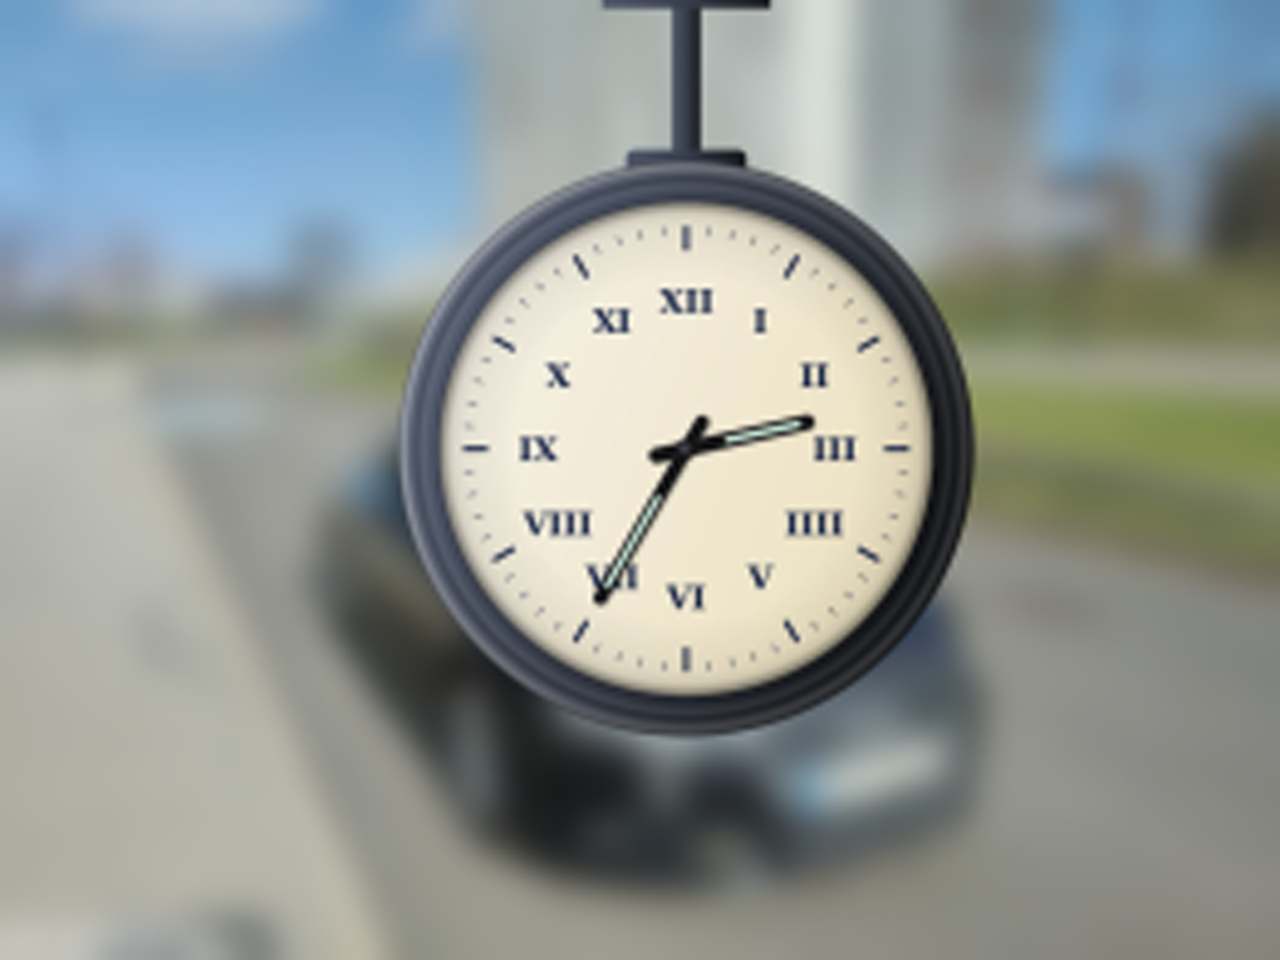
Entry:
h=2 m=35
